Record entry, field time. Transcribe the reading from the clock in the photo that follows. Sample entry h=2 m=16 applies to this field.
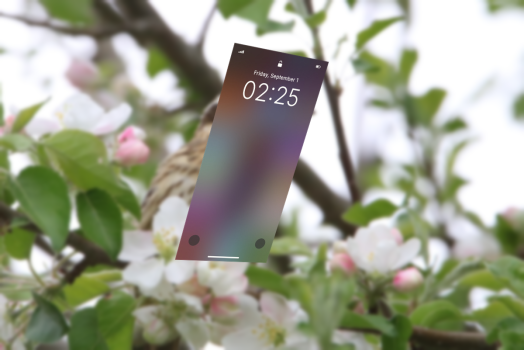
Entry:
h=2 m=25
